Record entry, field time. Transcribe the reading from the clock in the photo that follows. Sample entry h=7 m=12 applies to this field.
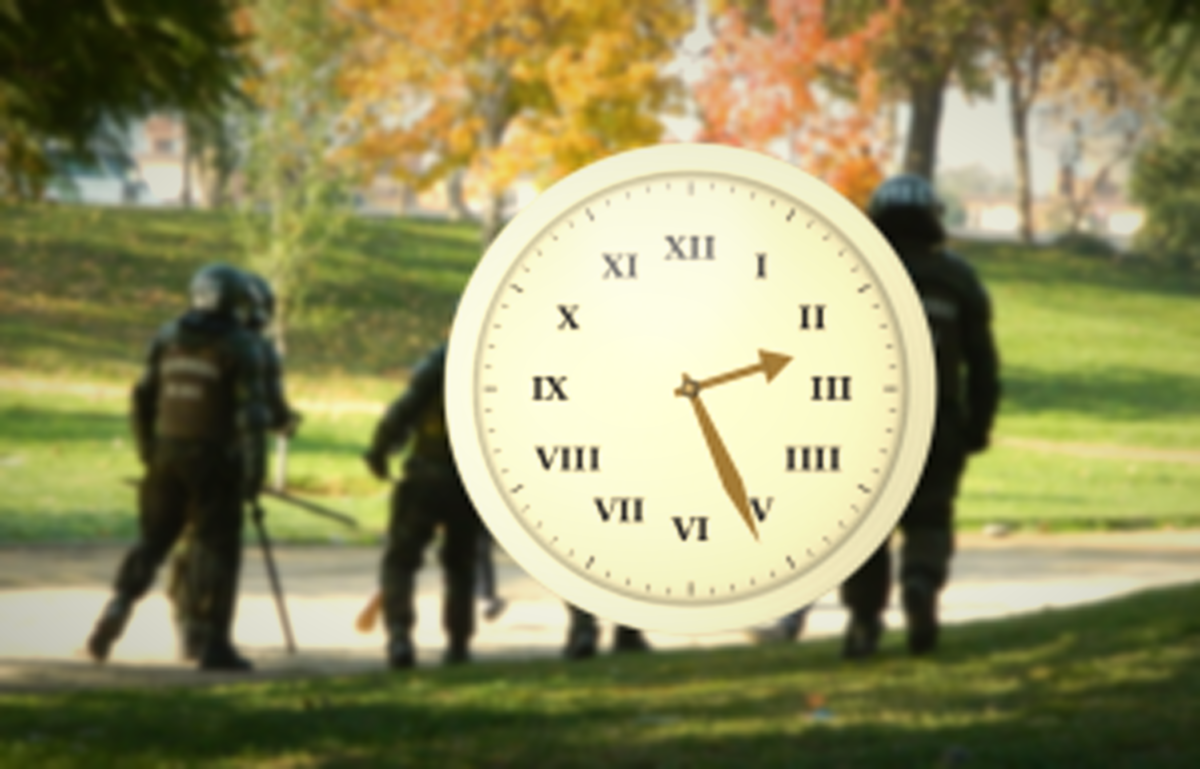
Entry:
h=2 m=26
